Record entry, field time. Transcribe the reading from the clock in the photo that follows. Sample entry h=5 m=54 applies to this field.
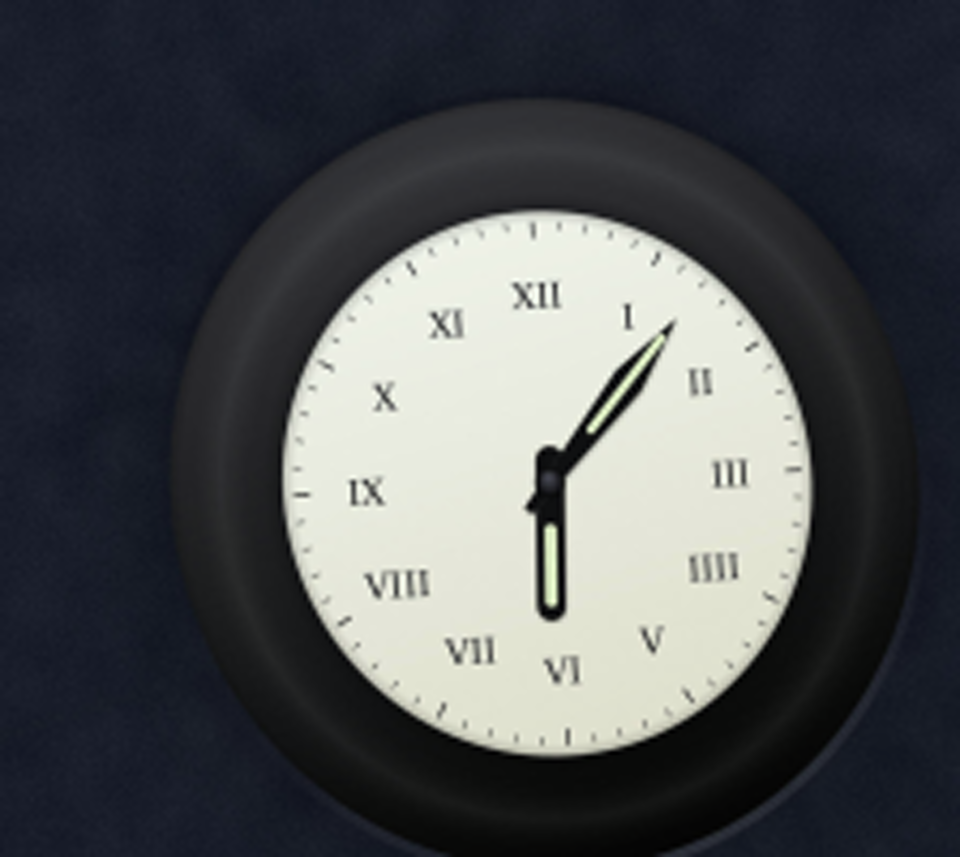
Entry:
h=6 m=7
